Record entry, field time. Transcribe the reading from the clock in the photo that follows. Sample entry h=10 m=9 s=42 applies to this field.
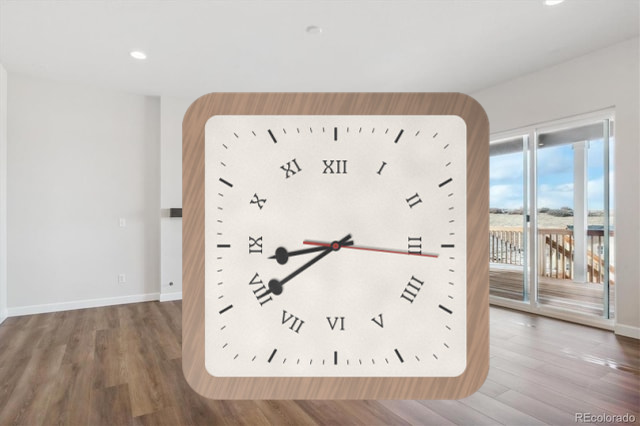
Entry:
h=8 m=39 s=16
